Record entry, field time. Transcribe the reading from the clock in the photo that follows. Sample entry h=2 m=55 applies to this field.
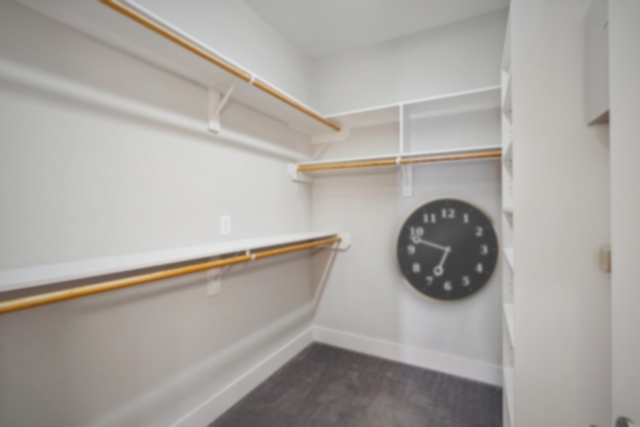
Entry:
h=6 m=48
